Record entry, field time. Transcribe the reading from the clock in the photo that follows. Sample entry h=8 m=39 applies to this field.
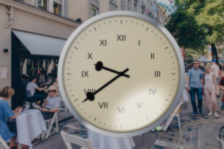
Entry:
h=9 m=39
